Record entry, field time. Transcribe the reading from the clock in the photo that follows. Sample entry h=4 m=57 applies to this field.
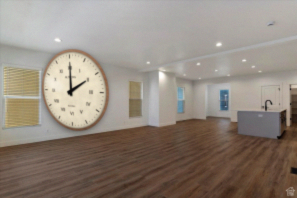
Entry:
h=2 m=0
